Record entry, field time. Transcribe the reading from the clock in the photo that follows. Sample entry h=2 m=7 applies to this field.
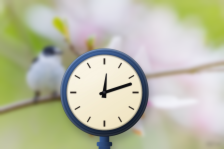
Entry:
h=12 m=12
